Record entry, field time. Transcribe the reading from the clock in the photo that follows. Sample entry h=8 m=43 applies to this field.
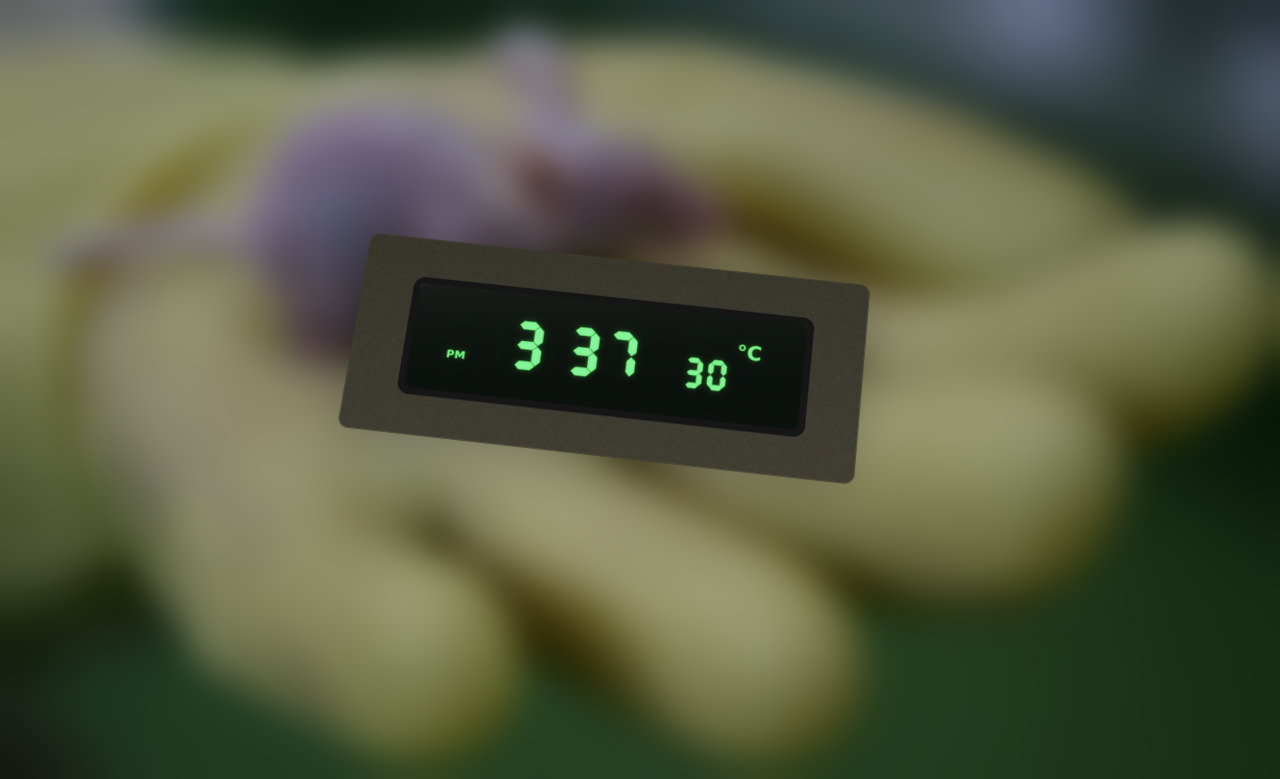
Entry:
h=3 m=37
